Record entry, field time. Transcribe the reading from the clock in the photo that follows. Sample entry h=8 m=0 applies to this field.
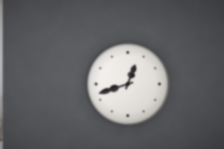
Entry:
h=12 m=42
